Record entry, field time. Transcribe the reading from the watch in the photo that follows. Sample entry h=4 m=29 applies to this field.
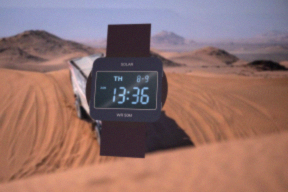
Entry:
h=13 m=36
